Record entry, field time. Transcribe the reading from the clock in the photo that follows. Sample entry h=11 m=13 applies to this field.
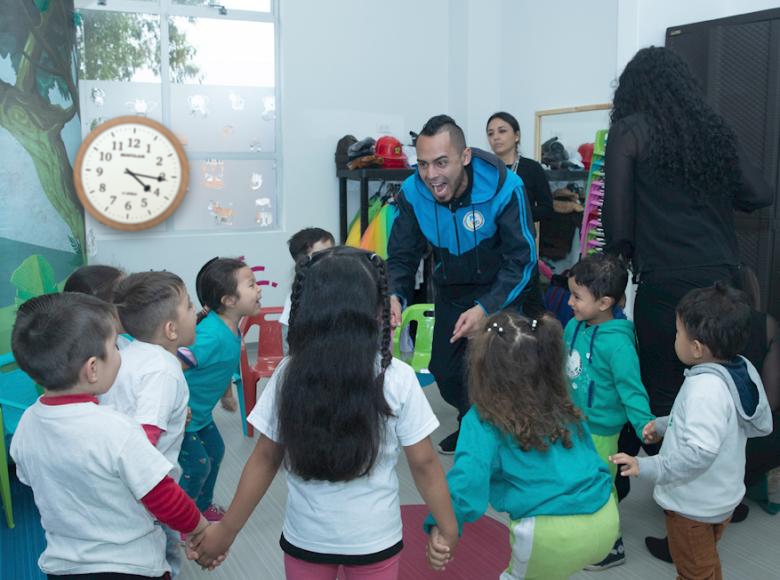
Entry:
h=4 m=16
